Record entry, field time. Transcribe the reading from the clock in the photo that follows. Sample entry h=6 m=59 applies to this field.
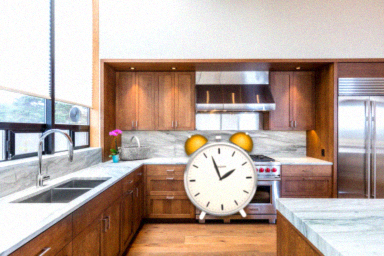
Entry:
h=1 m=57
